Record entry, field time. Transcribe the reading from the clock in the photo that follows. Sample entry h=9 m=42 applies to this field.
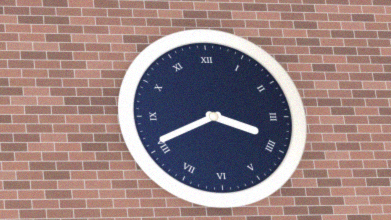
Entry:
h=3 m=41
